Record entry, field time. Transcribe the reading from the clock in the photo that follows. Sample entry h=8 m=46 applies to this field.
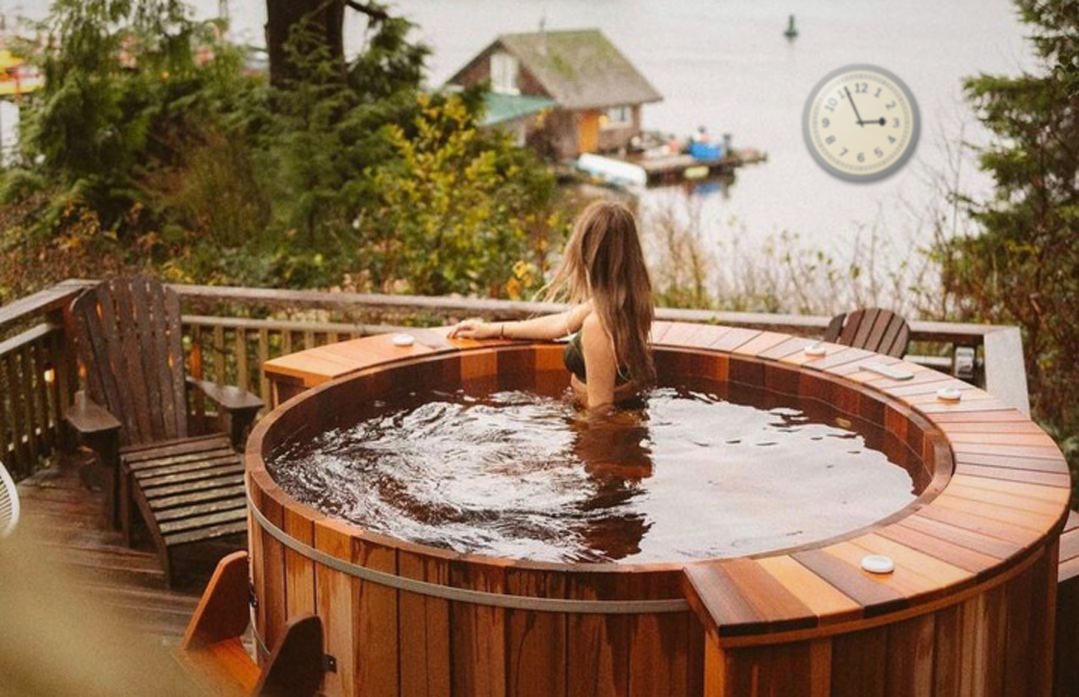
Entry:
h=2 m=56
